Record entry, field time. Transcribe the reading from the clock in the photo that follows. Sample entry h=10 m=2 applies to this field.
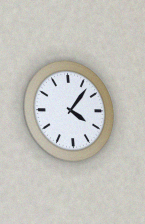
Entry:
h=4 m=7
